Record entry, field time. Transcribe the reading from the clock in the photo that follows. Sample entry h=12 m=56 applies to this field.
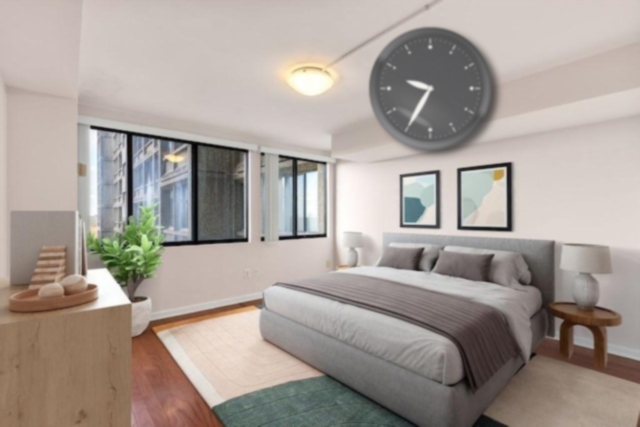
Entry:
h=9 m=35
